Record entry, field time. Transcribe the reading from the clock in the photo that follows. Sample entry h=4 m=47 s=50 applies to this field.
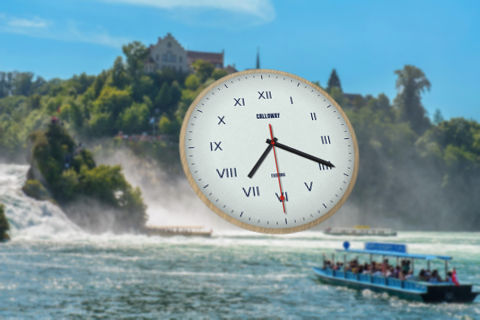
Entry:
h=7 m=19 s=30
